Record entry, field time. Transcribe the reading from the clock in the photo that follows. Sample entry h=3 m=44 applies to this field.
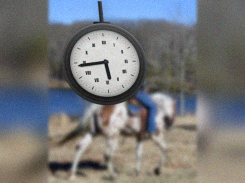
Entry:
h=5 m=44
